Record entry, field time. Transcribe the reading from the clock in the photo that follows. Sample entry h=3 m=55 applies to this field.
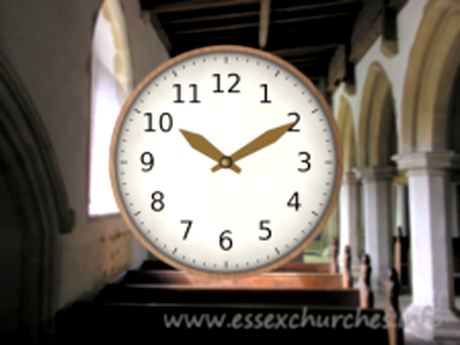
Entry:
h=10 m=10
